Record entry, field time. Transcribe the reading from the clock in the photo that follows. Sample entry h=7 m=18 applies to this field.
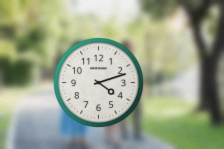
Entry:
h=4 m=12
